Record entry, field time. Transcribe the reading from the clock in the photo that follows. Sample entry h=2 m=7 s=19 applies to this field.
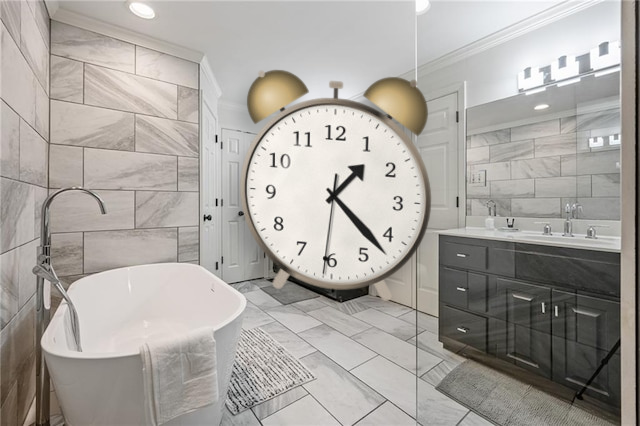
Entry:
h=1 m=22 s=31
